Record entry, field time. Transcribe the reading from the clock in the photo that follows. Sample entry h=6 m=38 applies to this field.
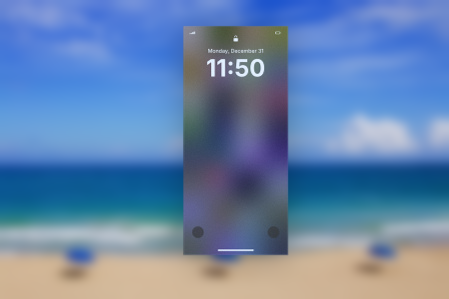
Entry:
h=11 m=50
